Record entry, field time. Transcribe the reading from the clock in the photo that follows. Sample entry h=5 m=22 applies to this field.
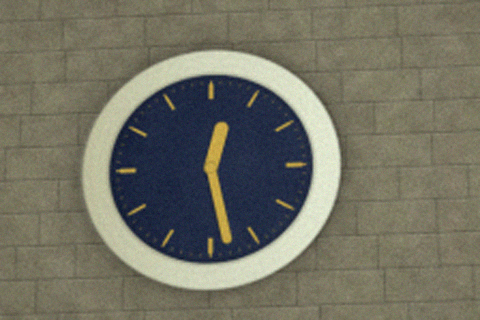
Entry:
h=12 m=28
